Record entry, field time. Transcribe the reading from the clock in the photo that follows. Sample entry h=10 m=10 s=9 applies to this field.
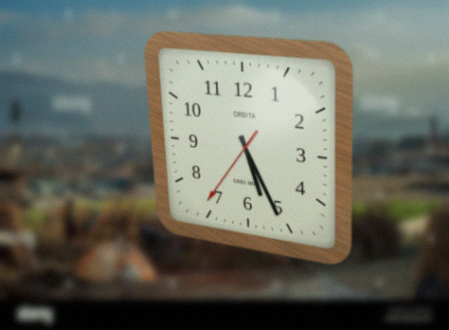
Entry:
h=5 m=25 s=36
